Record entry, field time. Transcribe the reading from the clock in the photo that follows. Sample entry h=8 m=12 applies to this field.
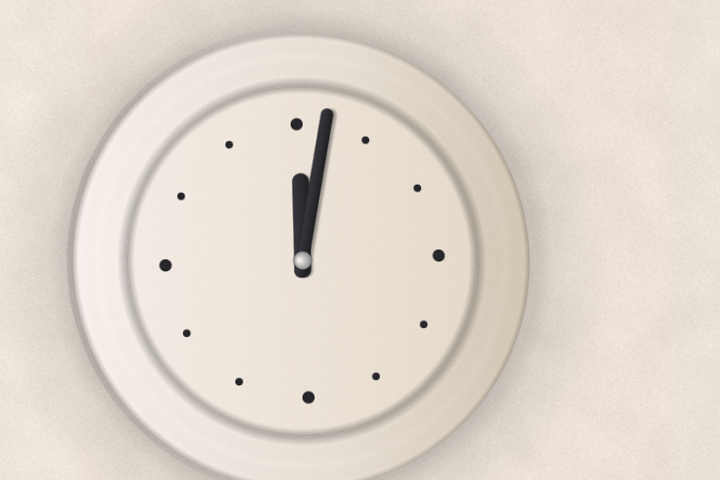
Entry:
h=12 m=2
